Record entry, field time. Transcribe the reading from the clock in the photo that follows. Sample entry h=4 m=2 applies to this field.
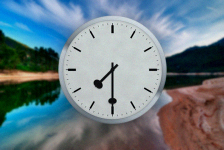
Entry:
h=7 m=30
